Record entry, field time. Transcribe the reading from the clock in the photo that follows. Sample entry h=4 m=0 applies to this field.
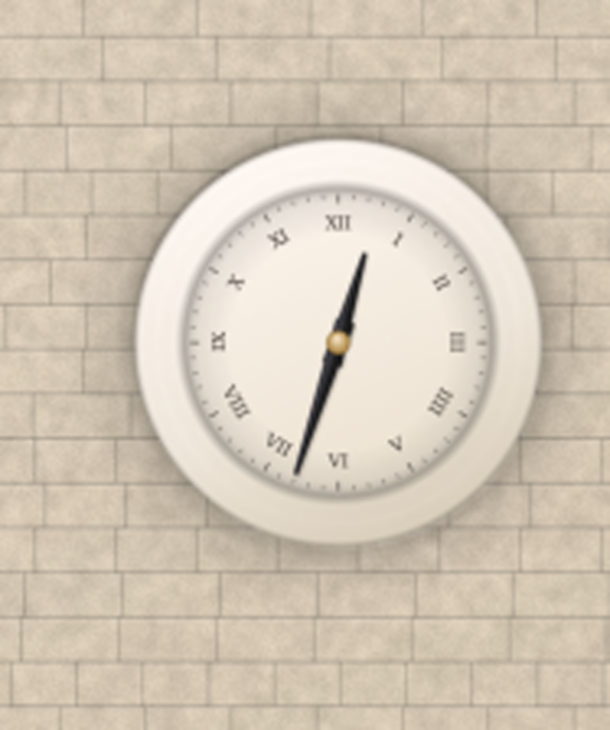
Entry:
h=12 m=33
